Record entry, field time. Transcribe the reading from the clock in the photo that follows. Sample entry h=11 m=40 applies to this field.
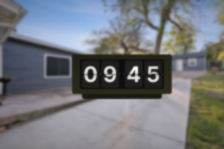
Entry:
h=9 m=45
